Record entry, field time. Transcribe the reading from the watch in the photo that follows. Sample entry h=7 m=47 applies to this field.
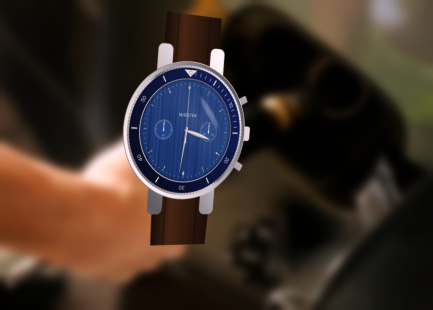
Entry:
h=3 m=31
